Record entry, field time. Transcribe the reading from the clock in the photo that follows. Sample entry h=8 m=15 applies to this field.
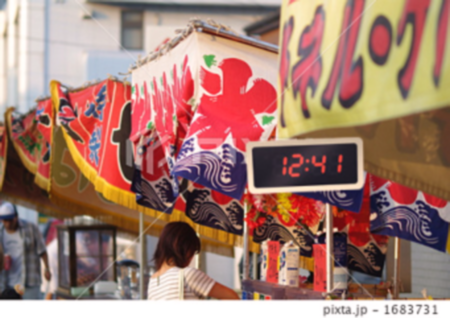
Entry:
h=12 m=41
